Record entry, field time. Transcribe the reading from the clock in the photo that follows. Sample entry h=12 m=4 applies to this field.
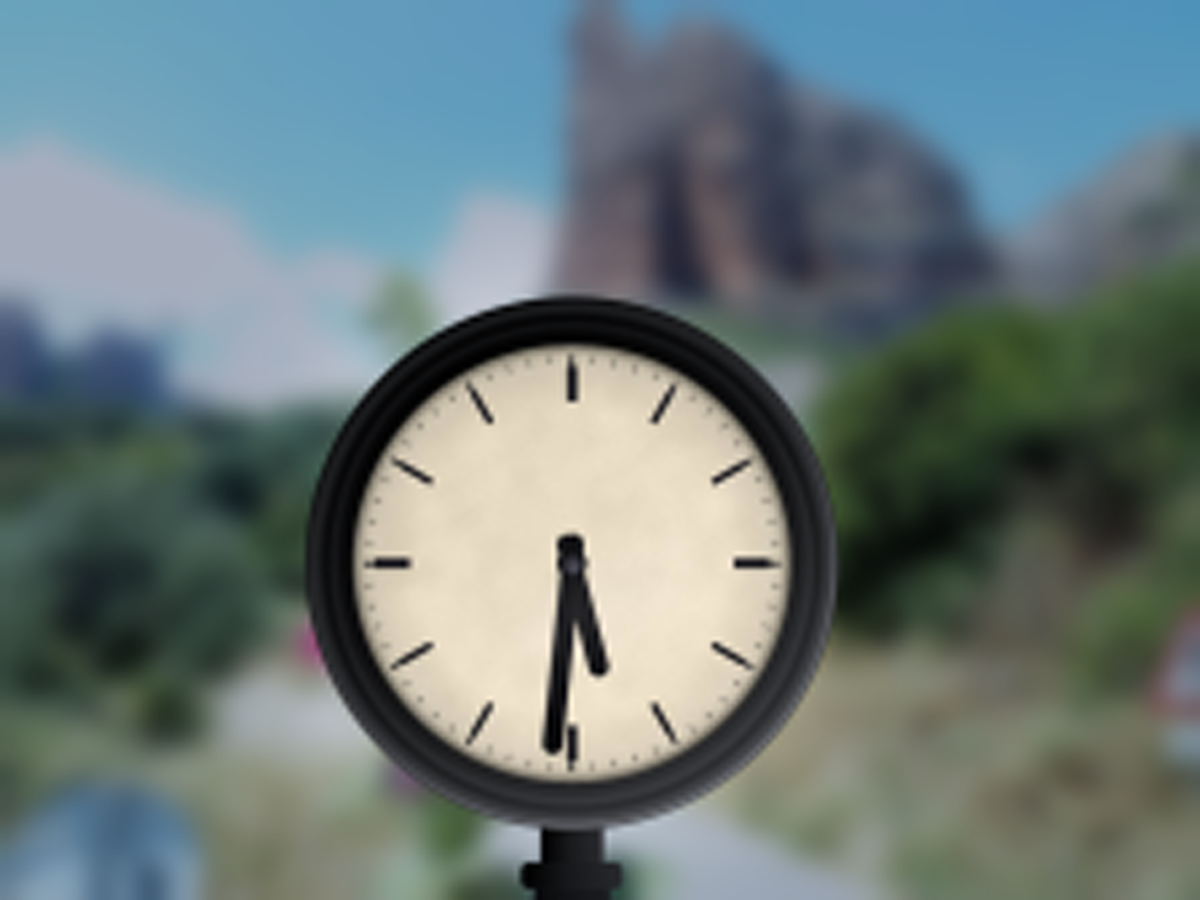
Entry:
h=5 m=31
